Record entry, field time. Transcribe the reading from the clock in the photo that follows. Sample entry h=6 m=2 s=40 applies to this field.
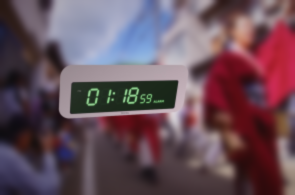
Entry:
h=1 m=18 s=59
